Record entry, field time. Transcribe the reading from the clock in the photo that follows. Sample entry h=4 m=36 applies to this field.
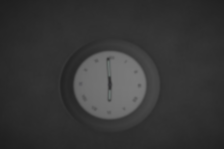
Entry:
h=5 m=59
